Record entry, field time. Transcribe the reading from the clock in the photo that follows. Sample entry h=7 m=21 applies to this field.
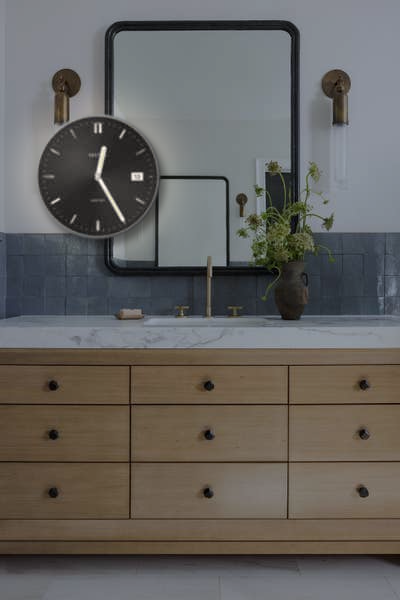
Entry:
h=12 m=25
